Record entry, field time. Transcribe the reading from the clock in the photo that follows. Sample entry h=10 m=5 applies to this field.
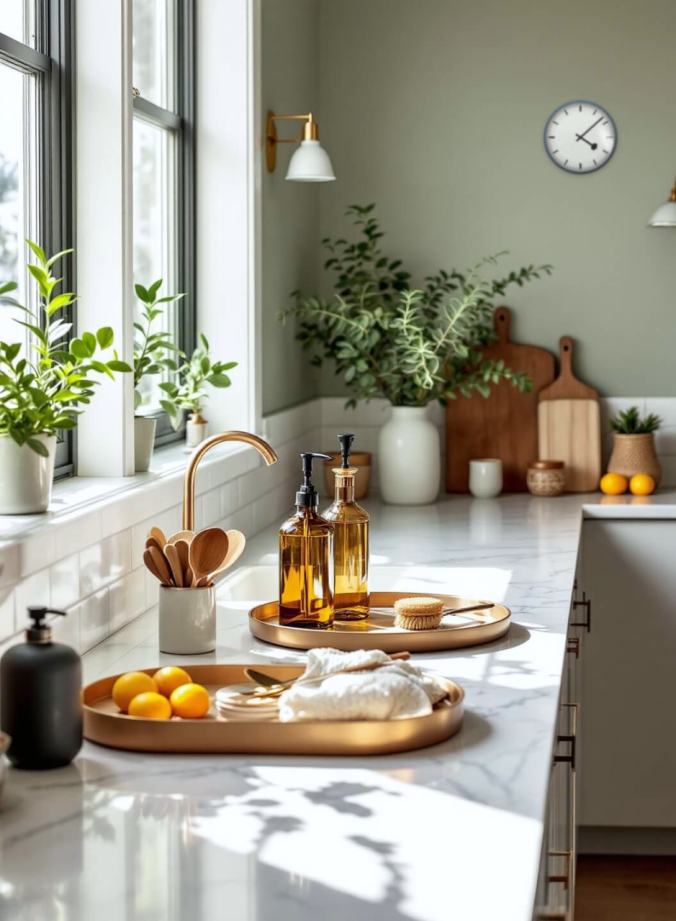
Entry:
h=4 m=8
